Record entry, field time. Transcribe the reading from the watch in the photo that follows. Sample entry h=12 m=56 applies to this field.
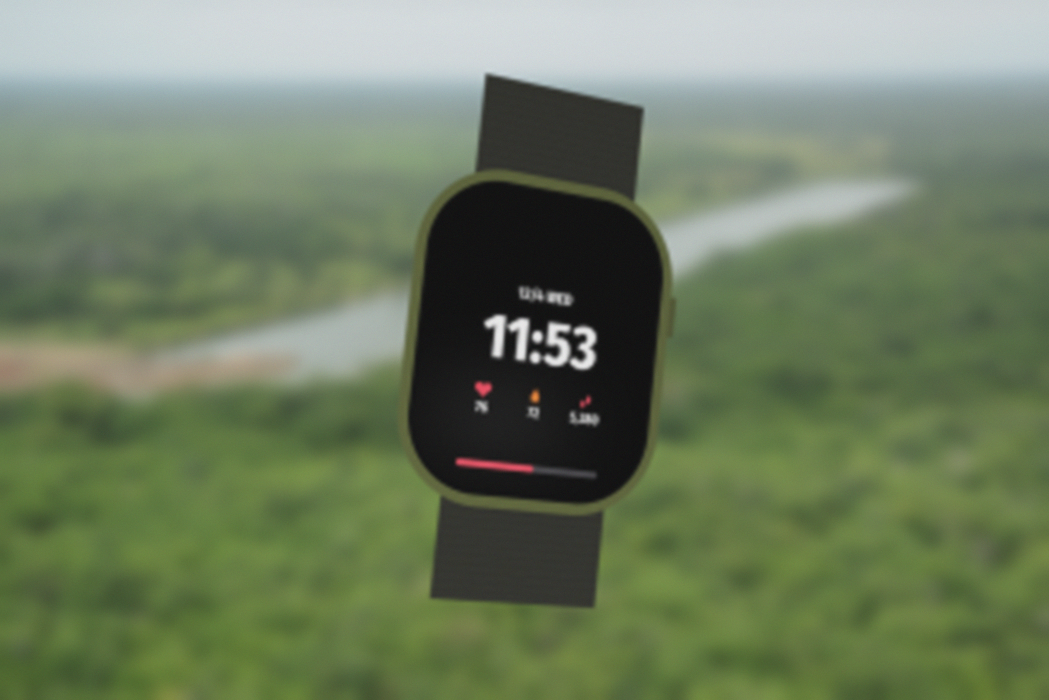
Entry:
h=11 m=53
